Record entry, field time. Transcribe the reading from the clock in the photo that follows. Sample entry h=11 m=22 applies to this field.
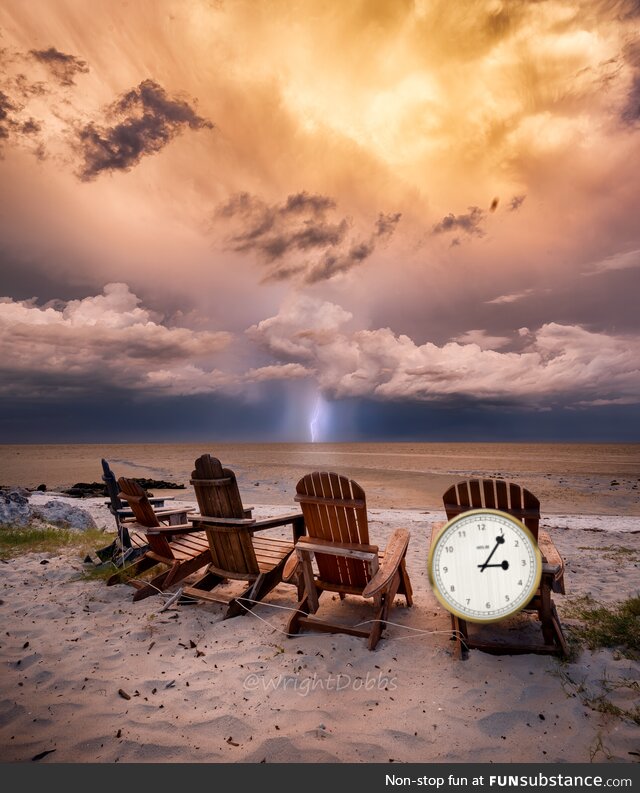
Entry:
h=3 m=6
